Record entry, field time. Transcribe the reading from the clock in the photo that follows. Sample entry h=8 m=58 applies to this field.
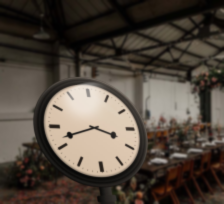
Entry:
h=3 m=42
